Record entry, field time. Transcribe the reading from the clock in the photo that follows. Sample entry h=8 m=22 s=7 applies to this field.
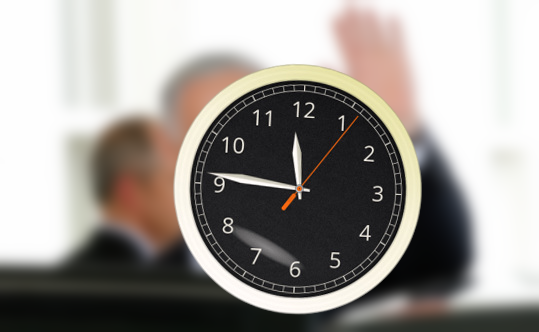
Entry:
h=11 m=46 s=6
